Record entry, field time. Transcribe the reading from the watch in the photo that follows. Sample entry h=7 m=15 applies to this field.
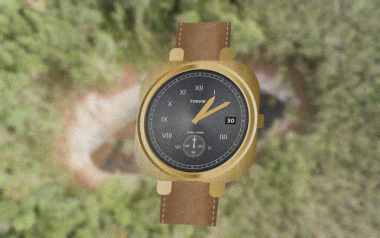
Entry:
h=1 m=10
